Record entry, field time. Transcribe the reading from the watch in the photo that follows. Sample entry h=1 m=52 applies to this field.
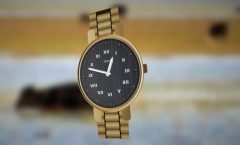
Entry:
h=12 m=48
